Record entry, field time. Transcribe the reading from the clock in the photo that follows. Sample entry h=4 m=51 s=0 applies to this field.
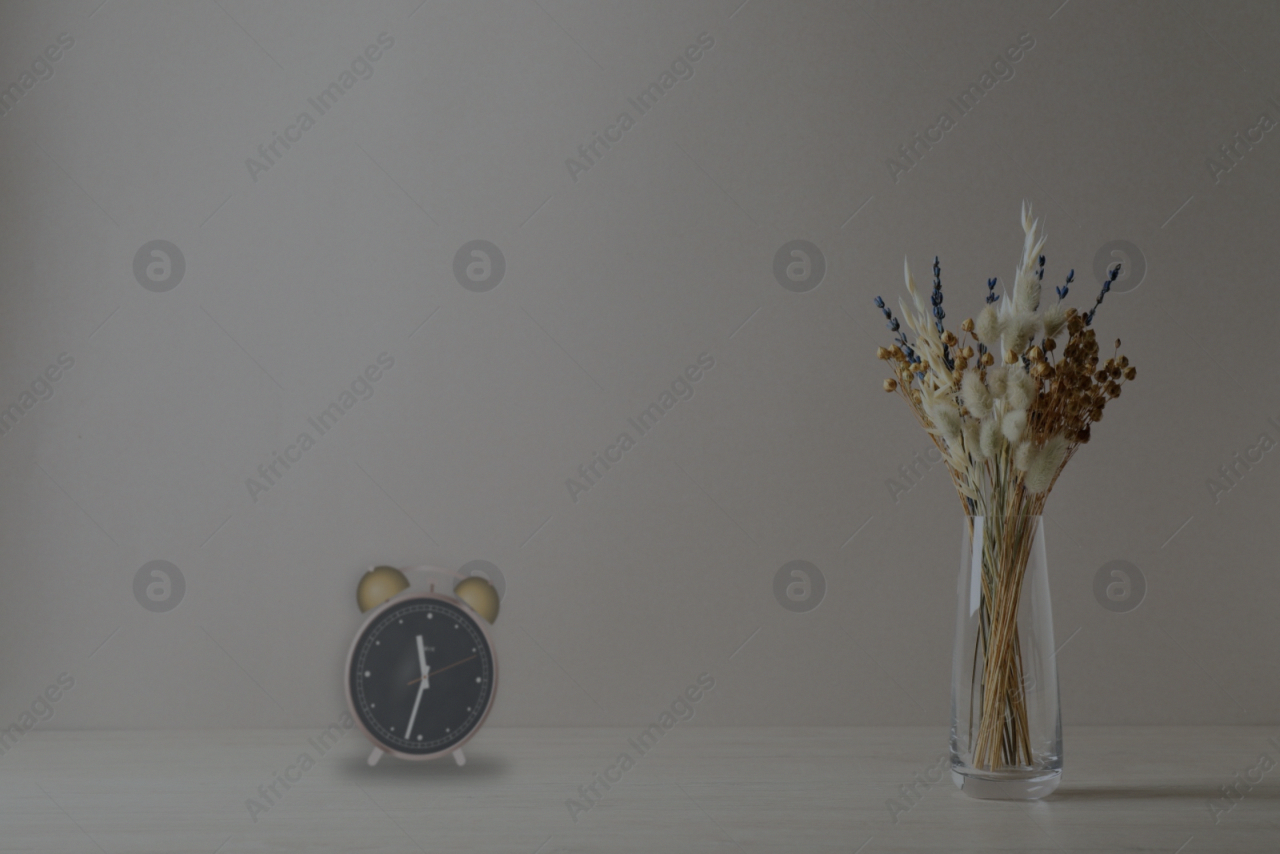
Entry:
h=11 m=32 s=11
